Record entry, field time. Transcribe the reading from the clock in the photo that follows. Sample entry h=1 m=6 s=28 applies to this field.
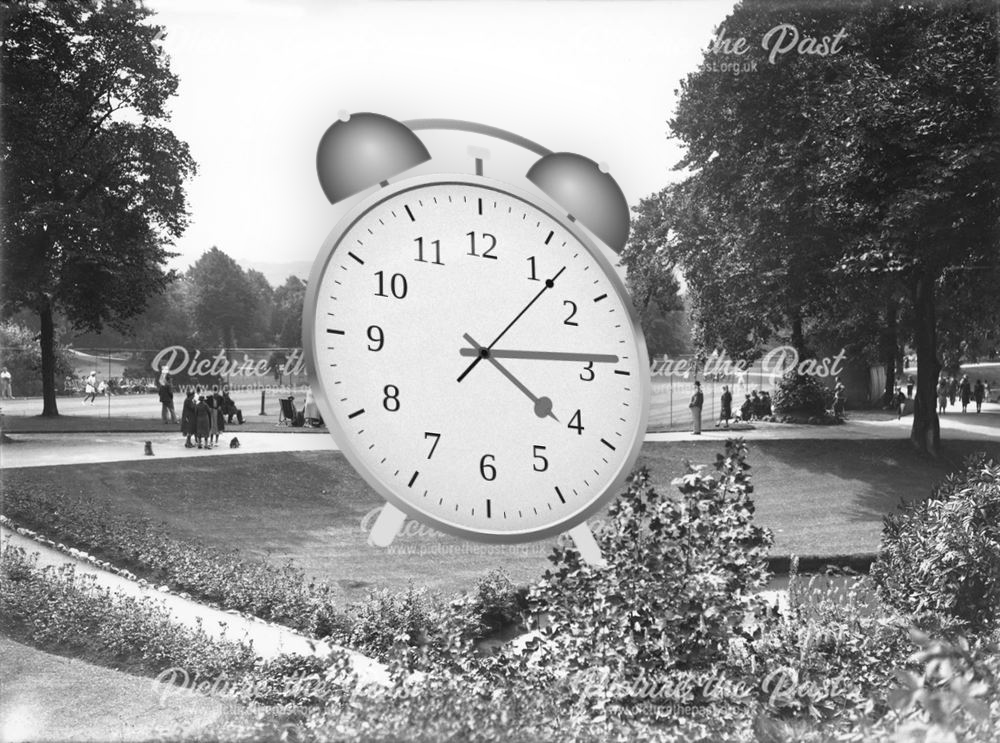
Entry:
h=4 m=14 s=7
